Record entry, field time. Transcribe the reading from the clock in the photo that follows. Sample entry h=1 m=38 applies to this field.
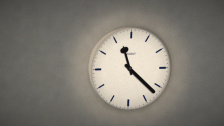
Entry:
h=11 m=22
